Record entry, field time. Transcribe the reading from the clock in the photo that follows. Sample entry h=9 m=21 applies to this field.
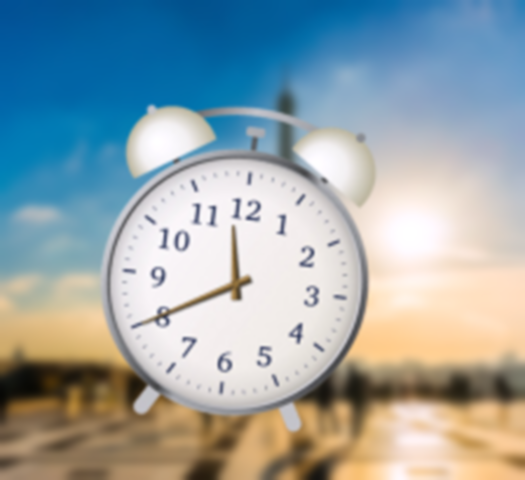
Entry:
h=11 m=40
